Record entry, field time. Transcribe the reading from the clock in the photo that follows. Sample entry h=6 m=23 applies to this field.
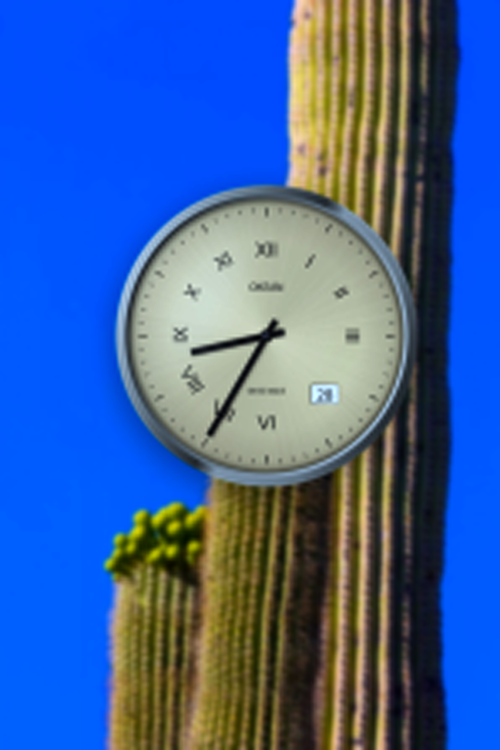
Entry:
h=8 m=35
